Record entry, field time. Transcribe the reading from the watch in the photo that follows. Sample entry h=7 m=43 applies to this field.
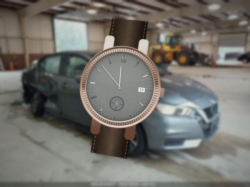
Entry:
h=11 m=52
